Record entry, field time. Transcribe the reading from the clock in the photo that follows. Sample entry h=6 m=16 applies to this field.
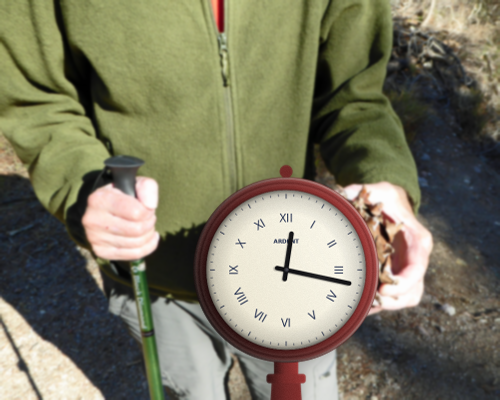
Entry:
h=12 m=17
